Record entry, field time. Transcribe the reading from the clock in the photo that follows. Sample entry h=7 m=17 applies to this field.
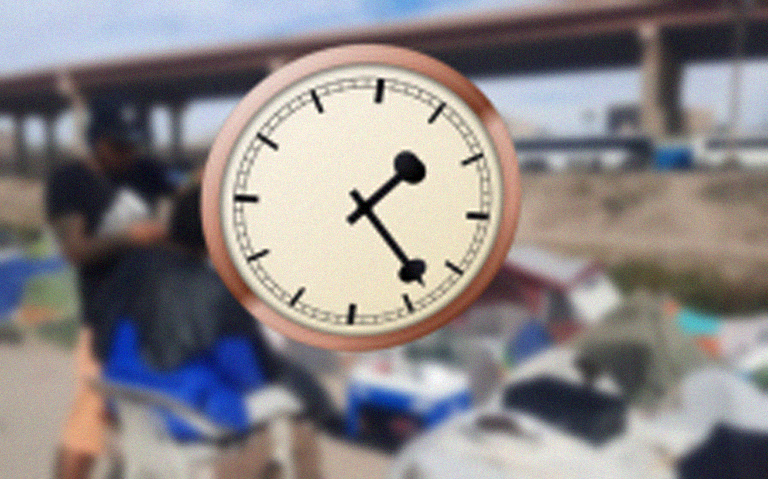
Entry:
h=1 m=23
